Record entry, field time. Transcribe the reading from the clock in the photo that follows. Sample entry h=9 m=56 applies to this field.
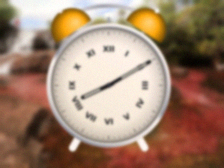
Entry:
h=8 m=10
